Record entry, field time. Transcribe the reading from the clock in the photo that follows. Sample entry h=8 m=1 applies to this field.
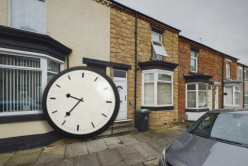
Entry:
h=9 m=36
